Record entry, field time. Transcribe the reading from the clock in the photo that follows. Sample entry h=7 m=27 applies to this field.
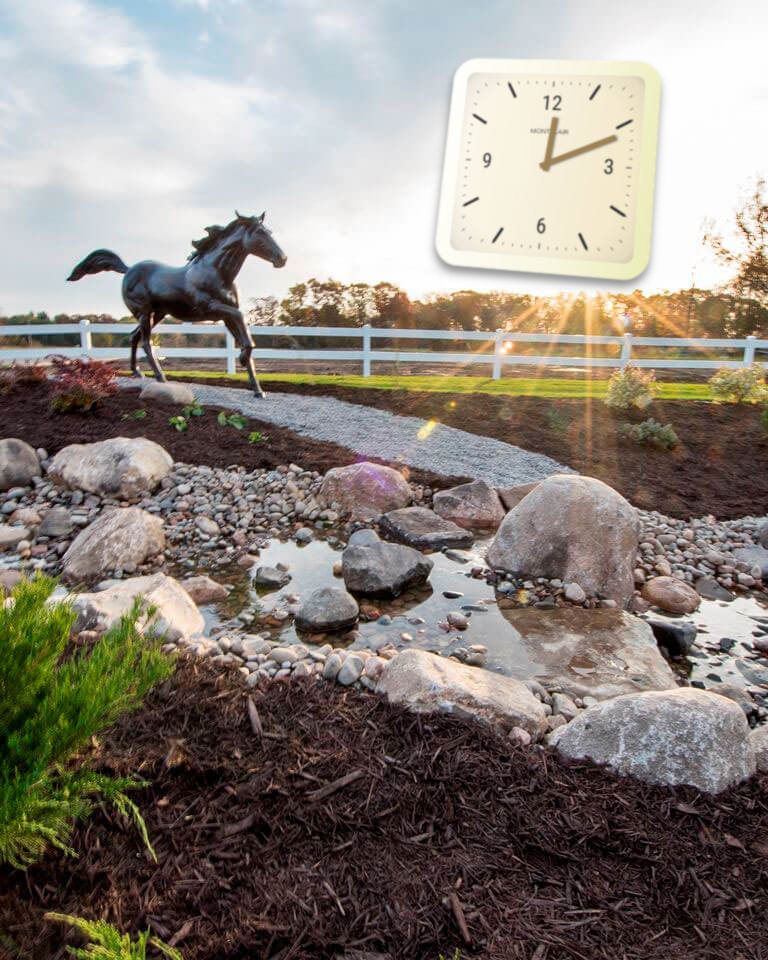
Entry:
h=12 m=11
